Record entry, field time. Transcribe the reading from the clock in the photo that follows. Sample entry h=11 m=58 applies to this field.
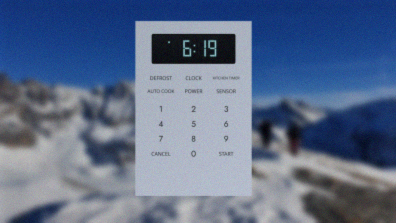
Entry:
h=6 m=19
